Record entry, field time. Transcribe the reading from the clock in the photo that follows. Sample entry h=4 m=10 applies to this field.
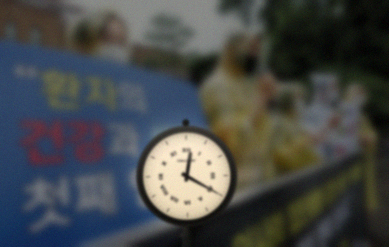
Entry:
h=12 m=20
